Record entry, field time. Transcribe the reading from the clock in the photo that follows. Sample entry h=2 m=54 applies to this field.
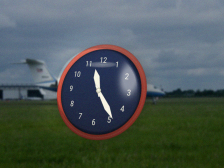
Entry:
h=11 m=24
